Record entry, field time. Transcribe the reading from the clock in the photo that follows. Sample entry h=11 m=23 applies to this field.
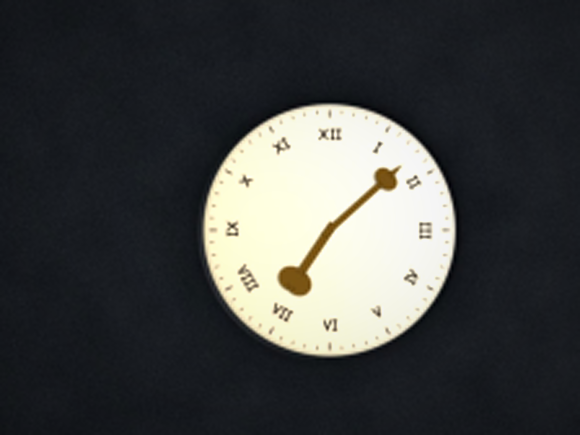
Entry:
h=7 m=8
